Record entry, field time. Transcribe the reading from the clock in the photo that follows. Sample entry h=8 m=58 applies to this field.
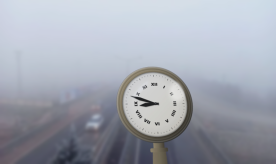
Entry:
h=8 m=48
